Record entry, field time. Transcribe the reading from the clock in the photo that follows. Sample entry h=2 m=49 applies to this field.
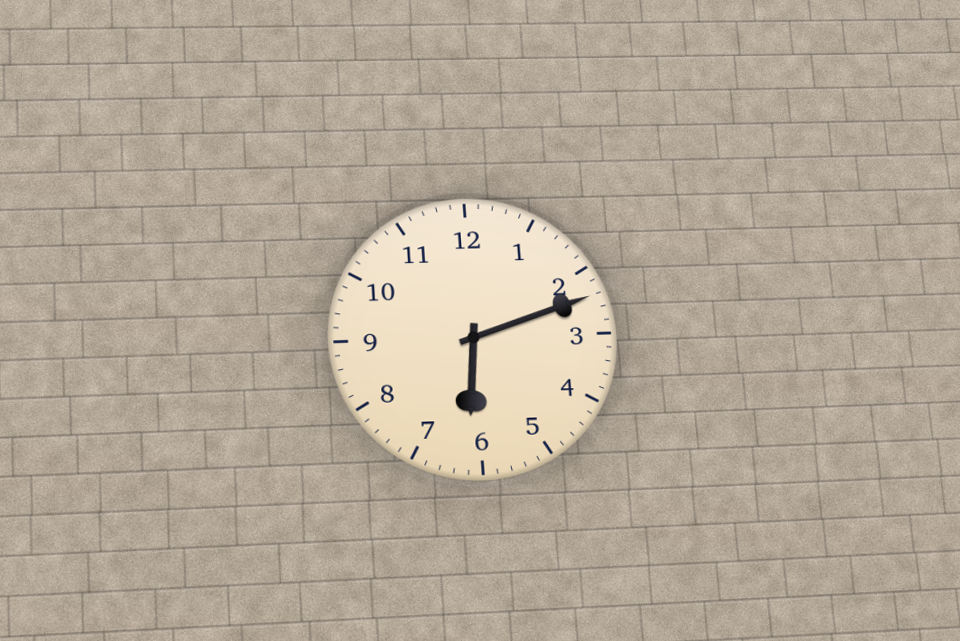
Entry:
h=6 m=12
